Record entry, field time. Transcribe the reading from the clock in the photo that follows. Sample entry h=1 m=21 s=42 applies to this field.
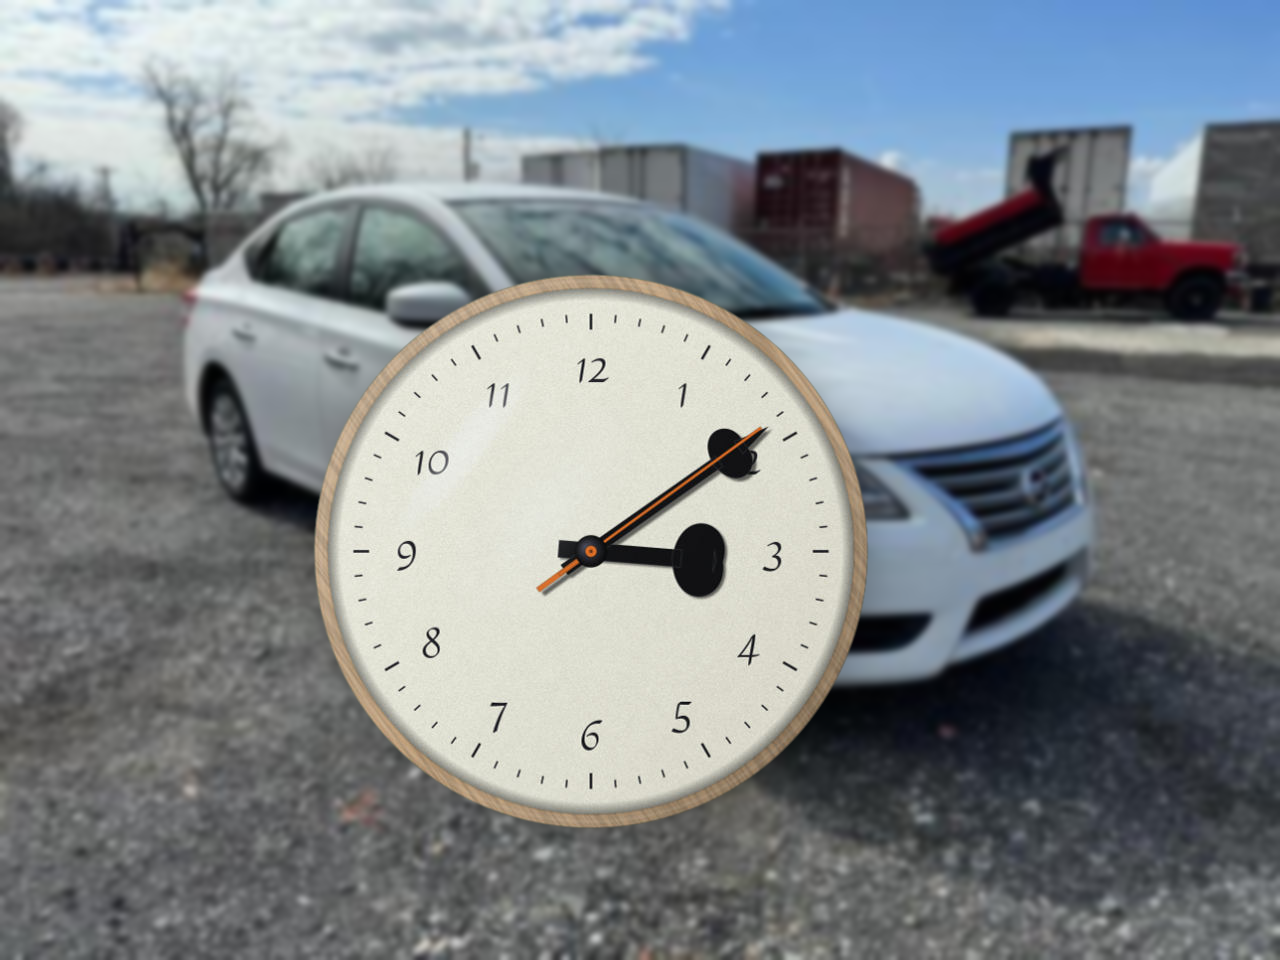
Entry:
h=3 m=9 s=9
